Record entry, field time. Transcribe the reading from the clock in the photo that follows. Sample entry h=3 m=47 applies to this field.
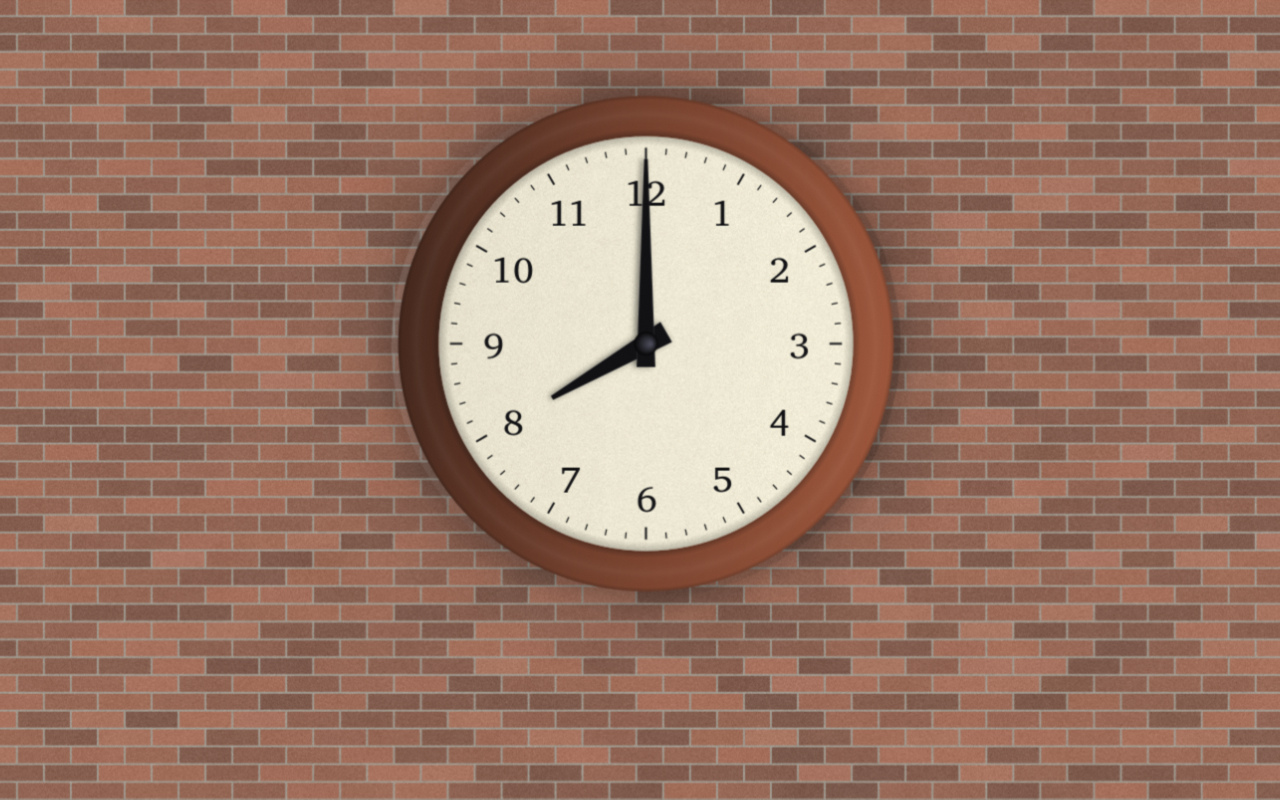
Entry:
h=8 m=0
